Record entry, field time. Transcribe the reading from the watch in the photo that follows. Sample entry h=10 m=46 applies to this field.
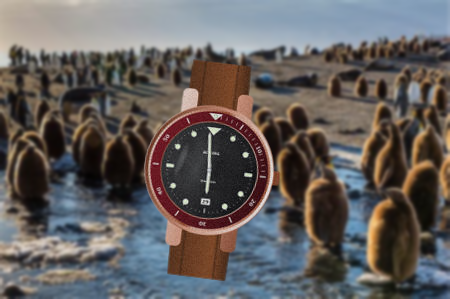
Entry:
h=5 m=59
